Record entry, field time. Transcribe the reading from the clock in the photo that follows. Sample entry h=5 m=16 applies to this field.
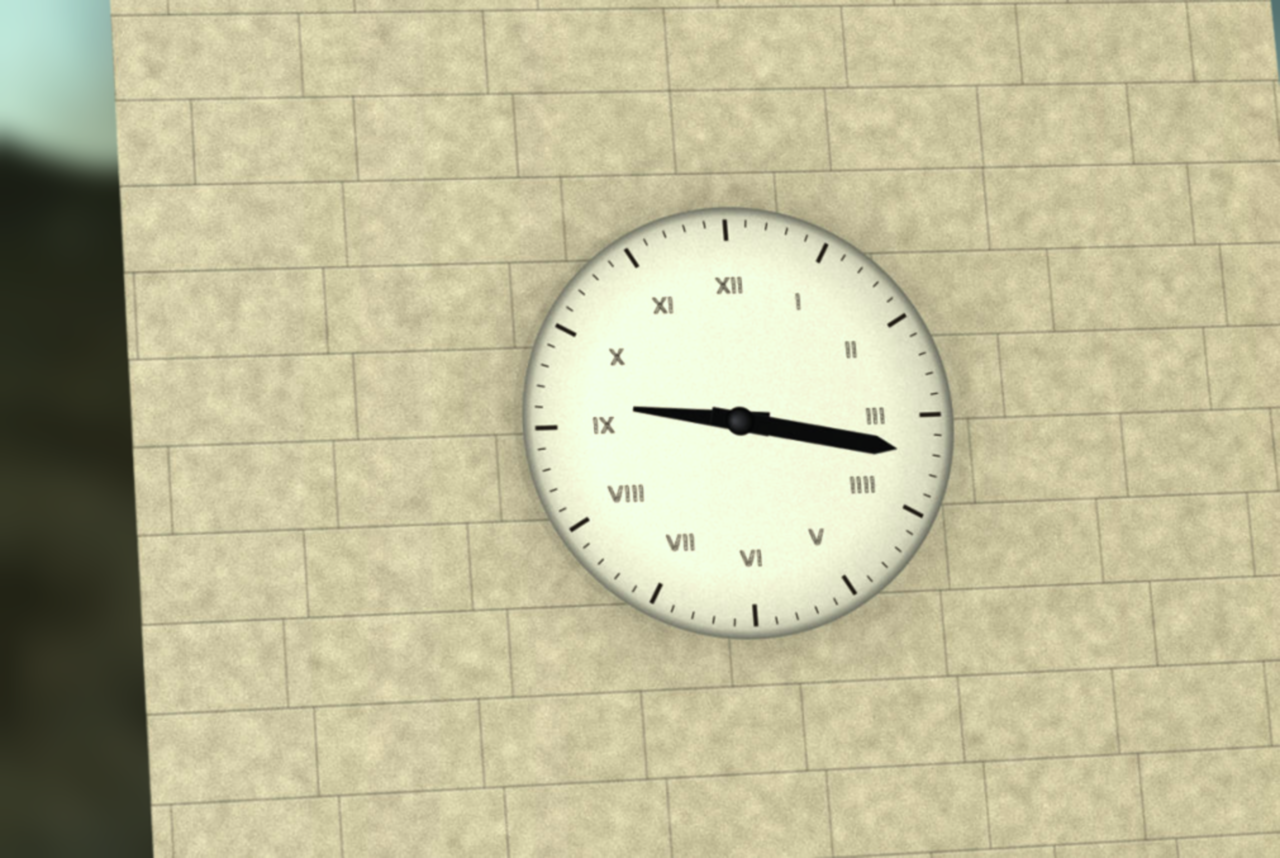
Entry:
h=9 m=17
